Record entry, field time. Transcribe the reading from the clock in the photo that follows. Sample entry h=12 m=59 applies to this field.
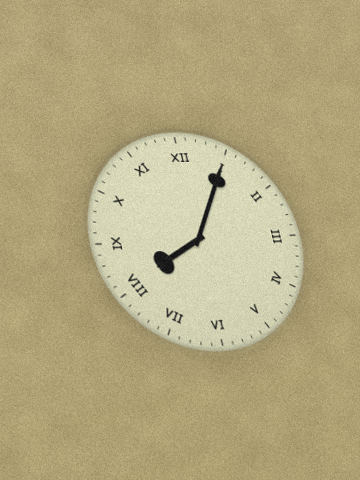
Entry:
h=8 m=5
